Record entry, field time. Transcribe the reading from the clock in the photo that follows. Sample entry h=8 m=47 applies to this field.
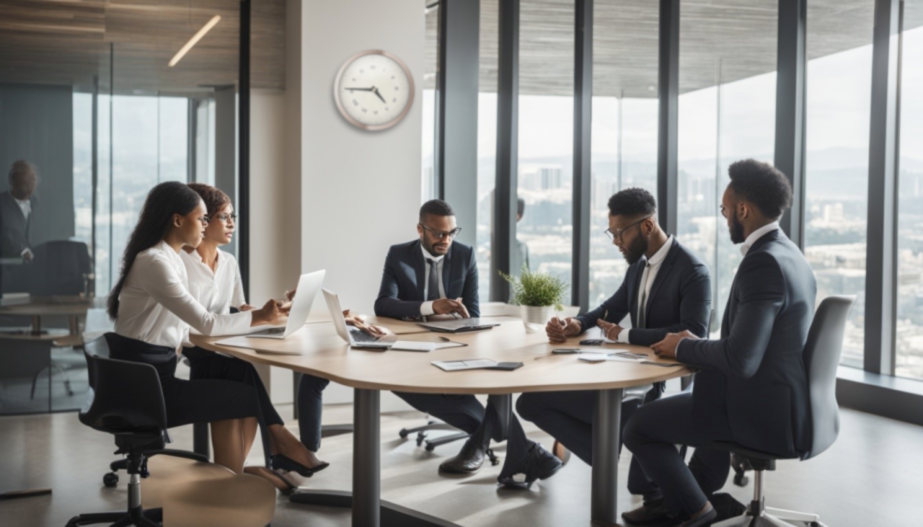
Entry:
h=4 m=46
